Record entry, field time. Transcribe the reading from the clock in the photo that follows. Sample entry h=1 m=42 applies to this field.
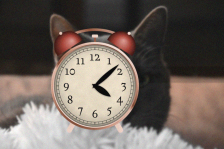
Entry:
h=4 m=8
